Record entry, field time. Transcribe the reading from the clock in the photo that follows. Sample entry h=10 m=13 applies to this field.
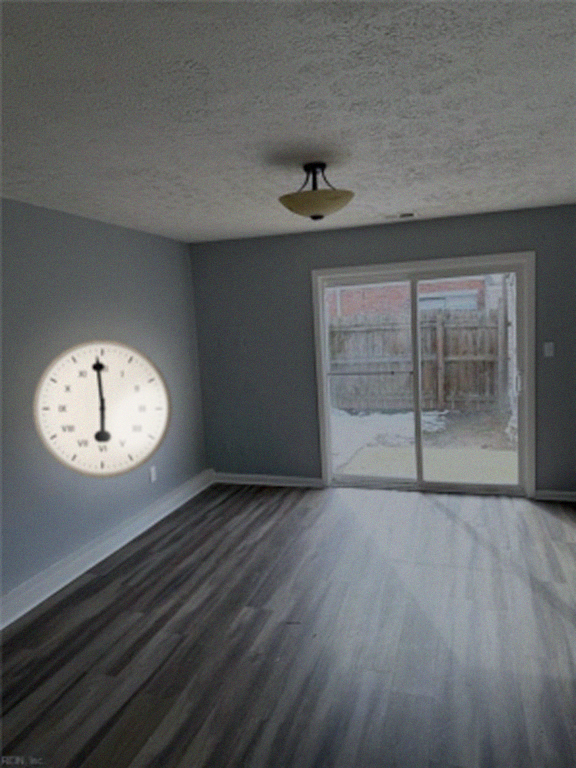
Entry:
h=5 m=59
